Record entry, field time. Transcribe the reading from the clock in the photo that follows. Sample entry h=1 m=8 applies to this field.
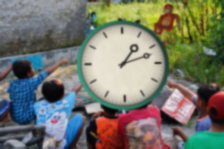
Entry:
h=1 m=12
